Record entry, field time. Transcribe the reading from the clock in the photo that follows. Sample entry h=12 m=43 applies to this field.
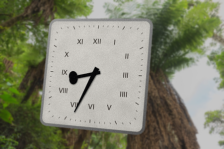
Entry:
h=8 m=34
